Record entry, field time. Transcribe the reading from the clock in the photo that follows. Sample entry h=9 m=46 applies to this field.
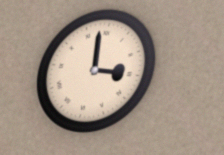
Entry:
h=2 m=58
